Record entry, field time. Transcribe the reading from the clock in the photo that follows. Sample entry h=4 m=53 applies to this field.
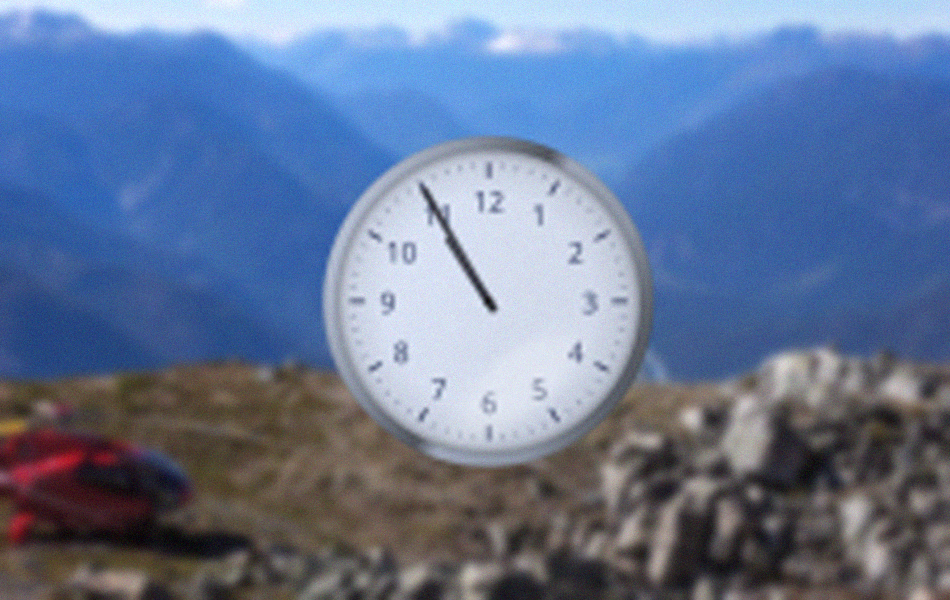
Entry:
h=10 m=55
